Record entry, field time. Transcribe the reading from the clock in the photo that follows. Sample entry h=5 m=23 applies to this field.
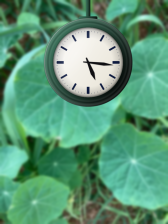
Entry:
h=5 m=16
